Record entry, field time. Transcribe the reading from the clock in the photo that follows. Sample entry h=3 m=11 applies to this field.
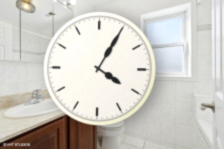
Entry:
h=4 m=5
